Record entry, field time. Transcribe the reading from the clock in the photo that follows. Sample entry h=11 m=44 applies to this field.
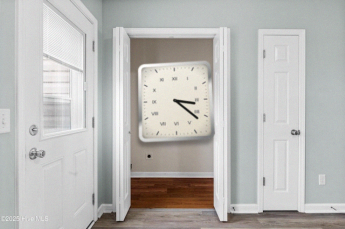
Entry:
h=3 m=22
